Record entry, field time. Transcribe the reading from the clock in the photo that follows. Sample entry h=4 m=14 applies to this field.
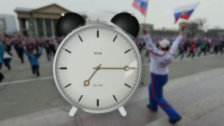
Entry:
h=7 m=15
